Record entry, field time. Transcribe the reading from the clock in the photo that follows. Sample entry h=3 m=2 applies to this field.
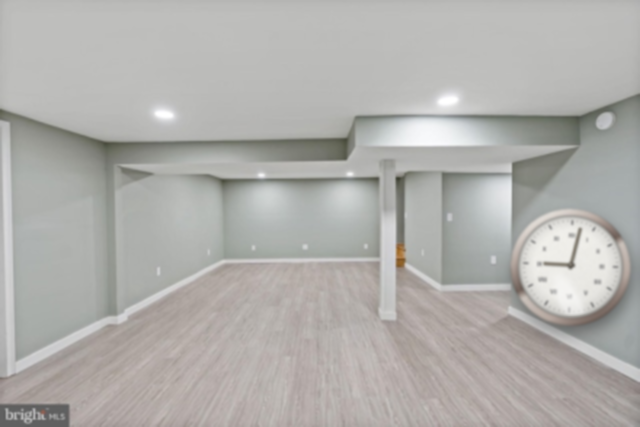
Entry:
h=9 m=2
